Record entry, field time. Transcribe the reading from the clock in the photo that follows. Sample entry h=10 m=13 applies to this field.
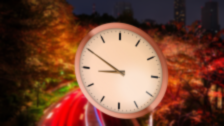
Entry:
h=8 m=50
